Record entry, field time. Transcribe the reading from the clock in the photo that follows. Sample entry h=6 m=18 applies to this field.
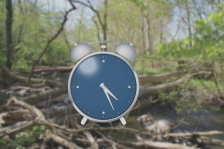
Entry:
h=4 m=26
